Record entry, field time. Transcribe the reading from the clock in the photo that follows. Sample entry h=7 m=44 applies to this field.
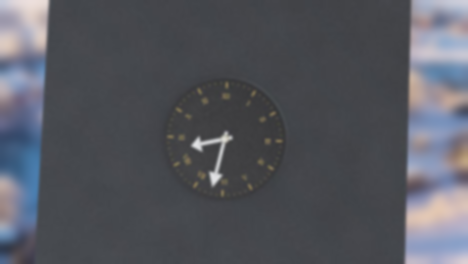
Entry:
h=8 m=32
